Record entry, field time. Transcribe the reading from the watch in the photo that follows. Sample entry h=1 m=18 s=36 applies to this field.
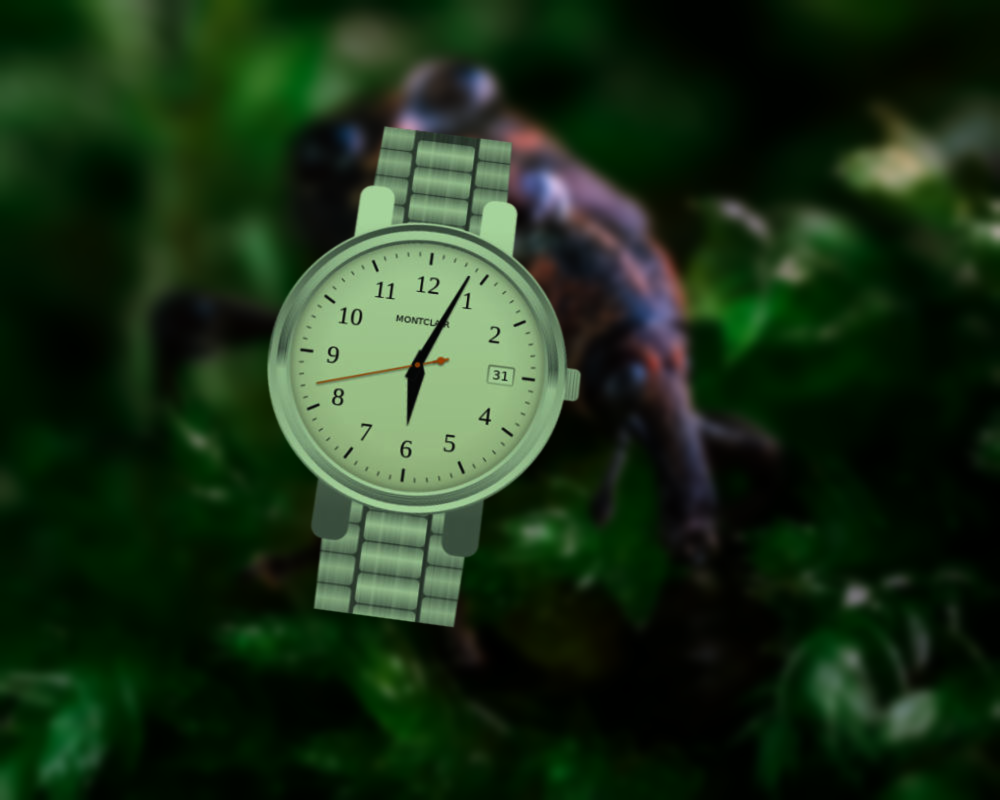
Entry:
h=6 m=3 s=42
